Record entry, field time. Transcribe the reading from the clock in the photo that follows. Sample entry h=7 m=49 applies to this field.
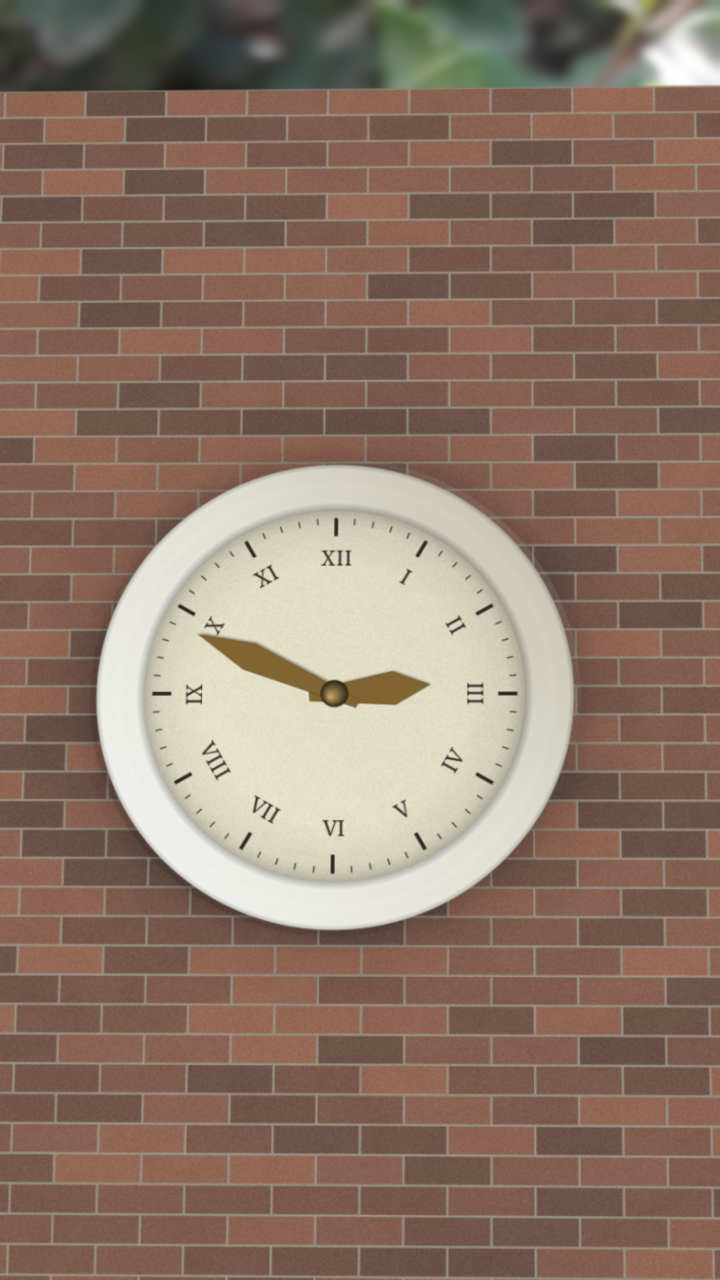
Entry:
h=2 m=49
